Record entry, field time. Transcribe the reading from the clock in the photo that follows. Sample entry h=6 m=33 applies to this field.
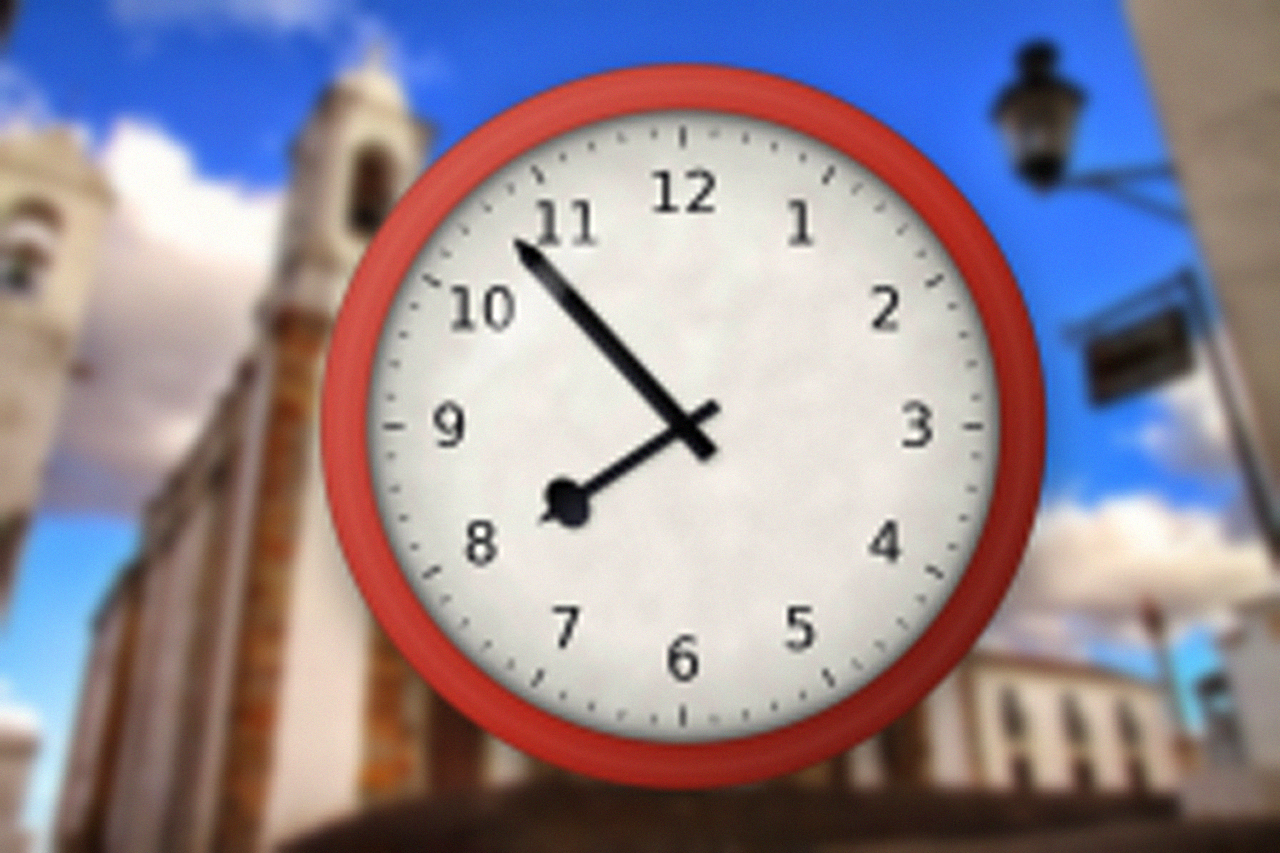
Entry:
h=7 m=53
